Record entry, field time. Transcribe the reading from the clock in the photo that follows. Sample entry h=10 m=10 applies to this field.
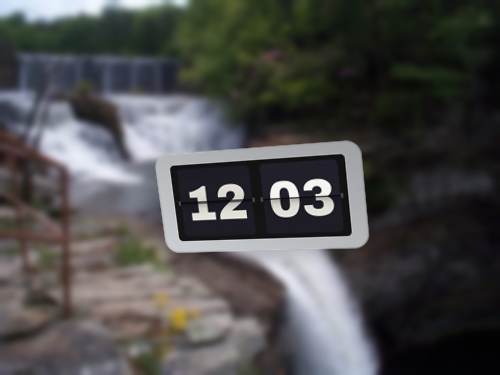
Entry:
h=12 m=3
